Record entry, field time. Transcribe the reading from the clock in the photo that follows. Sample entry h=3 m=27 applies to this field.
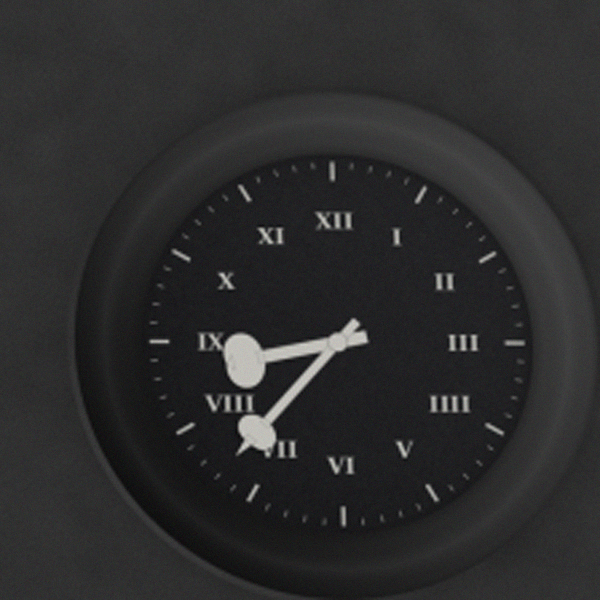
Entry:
h=8 m=37
